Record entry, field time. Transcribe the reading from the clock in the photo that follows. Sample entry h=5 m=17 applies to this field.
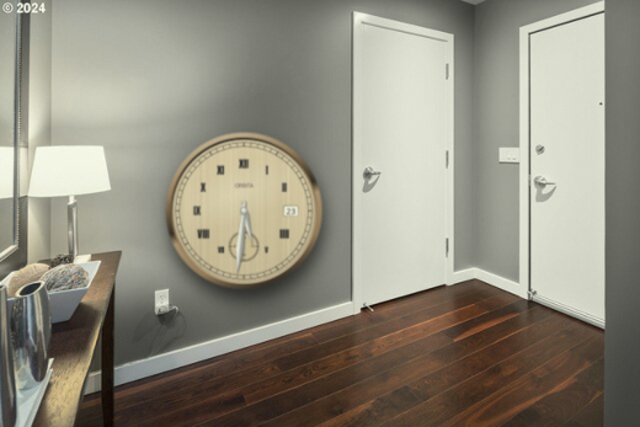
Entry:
h=5 m=31
